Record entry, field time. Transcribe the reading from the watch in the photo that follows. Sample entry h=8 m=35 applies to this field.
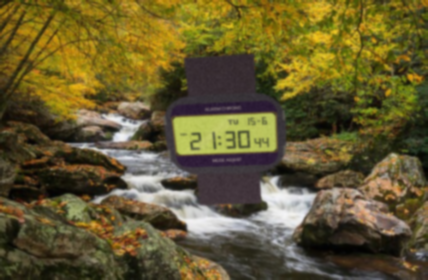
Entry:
h=21 m=30
